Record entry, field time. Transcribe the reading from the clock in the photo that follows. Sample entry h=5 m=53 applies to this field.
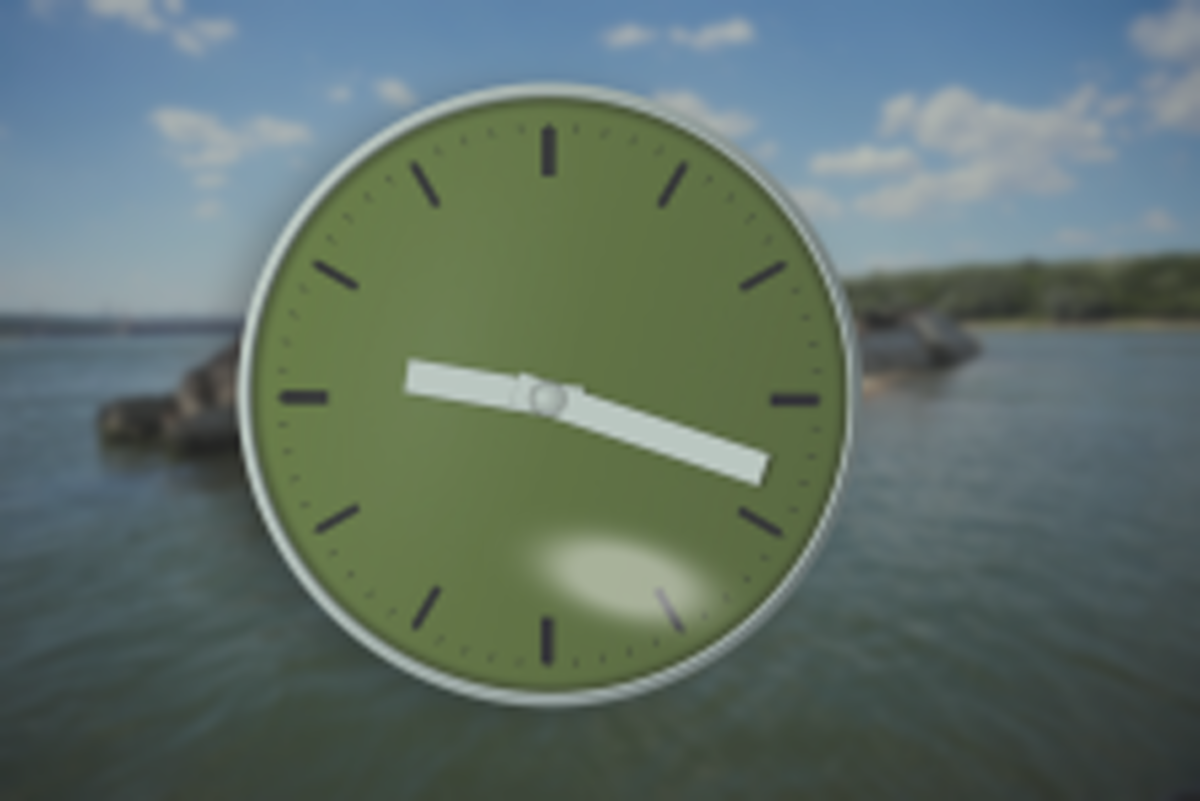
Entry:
h=9 m=18
